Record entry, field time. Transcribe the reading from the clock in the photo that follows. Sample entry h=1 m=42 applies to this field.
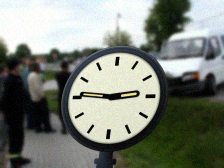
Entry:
h=2 m=46
